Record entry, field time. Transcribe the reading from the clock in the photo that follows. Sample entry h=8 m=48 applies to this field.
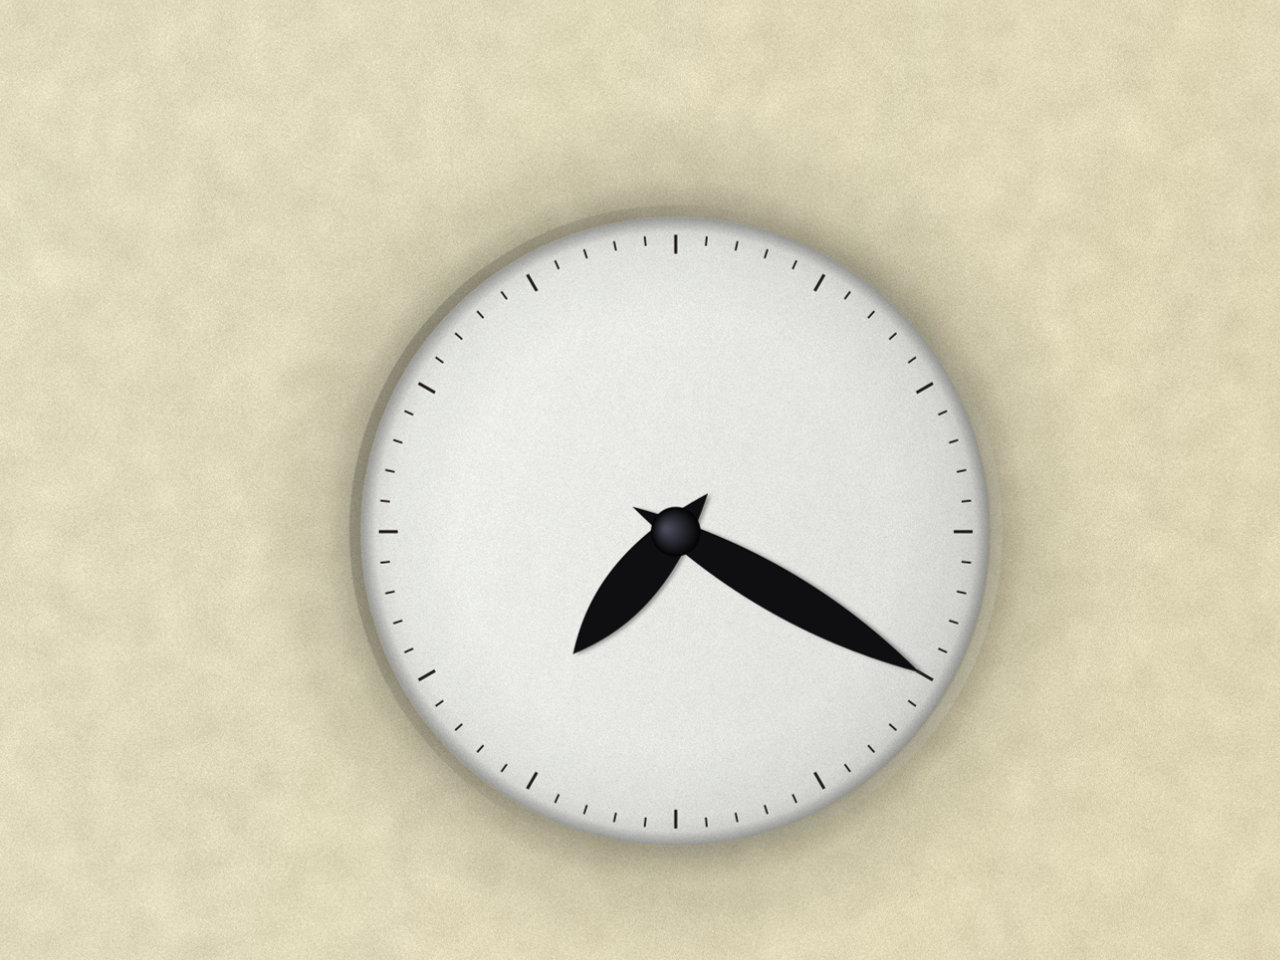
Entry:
h=7 m=20
